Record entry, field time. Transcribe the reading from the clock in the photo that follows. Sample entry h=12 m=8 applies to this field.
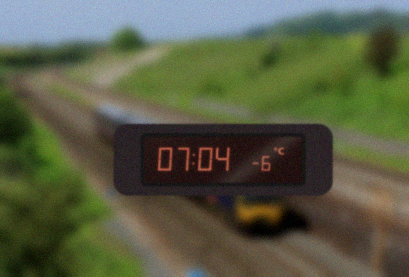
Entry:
h=7 m=4
